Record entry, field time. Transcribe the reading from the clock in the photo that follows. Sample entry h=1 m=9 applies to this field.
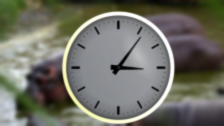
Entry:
h=3 m=6
